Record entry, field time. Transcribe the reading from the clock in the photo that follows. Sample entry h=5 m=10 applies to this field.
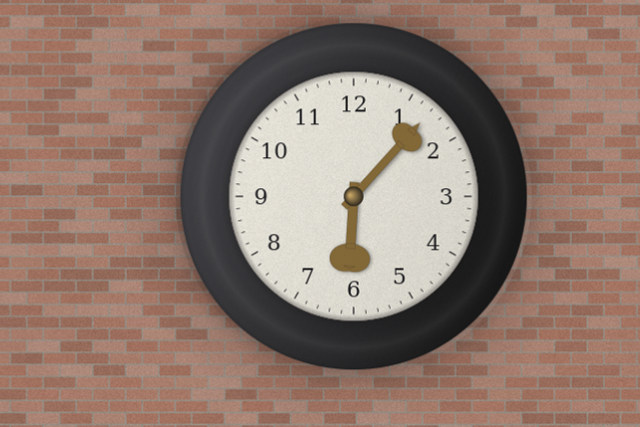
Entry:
h=6 m=7
